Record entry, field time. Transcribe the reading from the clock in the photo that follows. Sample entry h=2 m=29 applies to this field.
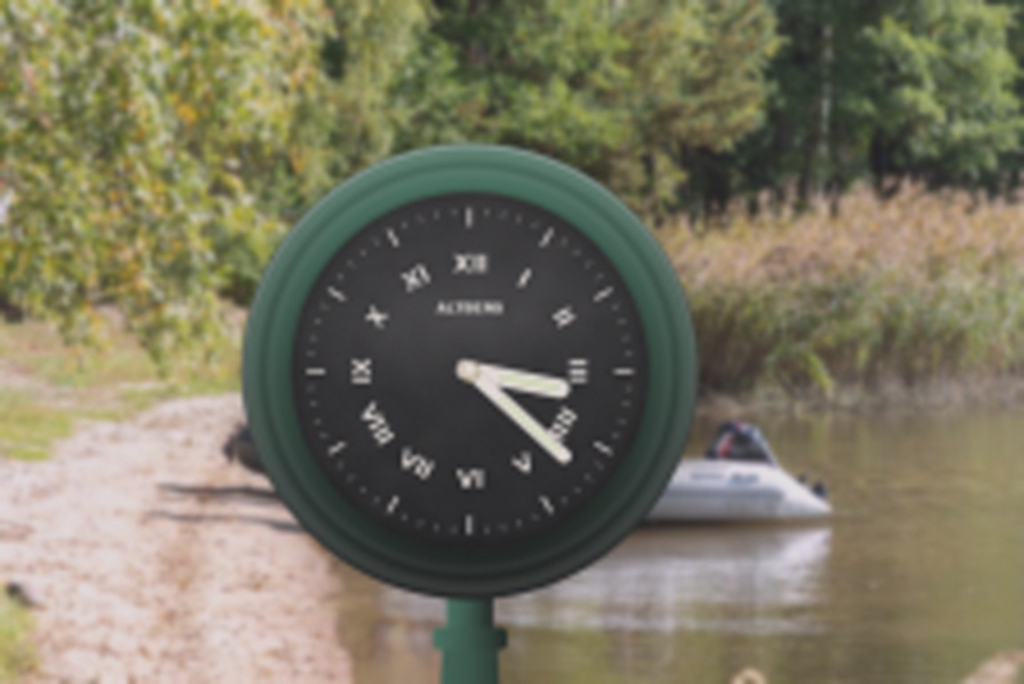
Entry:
h=3 m=22
